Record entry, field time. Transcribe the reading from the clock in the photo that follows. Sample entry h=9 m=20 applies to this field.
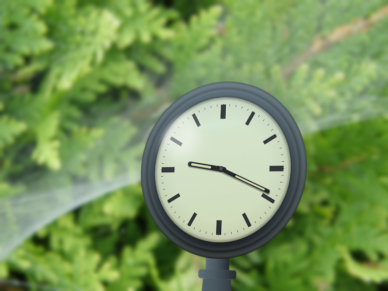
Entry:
h=9 m=19
